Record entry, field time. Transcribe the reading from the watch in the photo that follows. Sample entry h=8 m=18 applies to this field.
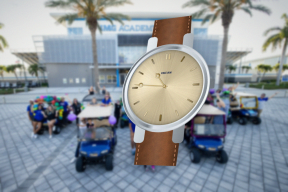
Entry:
h=10 m=46
